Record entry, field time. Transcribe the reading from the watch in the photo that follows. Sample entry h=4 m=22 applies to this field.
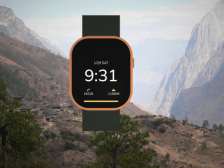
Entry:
h=9 m=31
